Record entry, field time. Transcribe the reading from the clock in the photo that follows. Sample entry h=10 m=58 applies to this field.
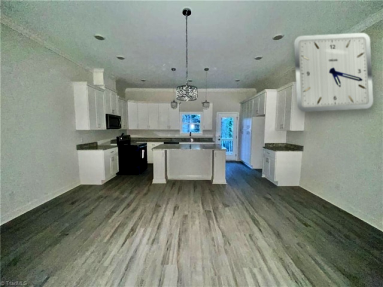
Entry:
h=5 m=18
